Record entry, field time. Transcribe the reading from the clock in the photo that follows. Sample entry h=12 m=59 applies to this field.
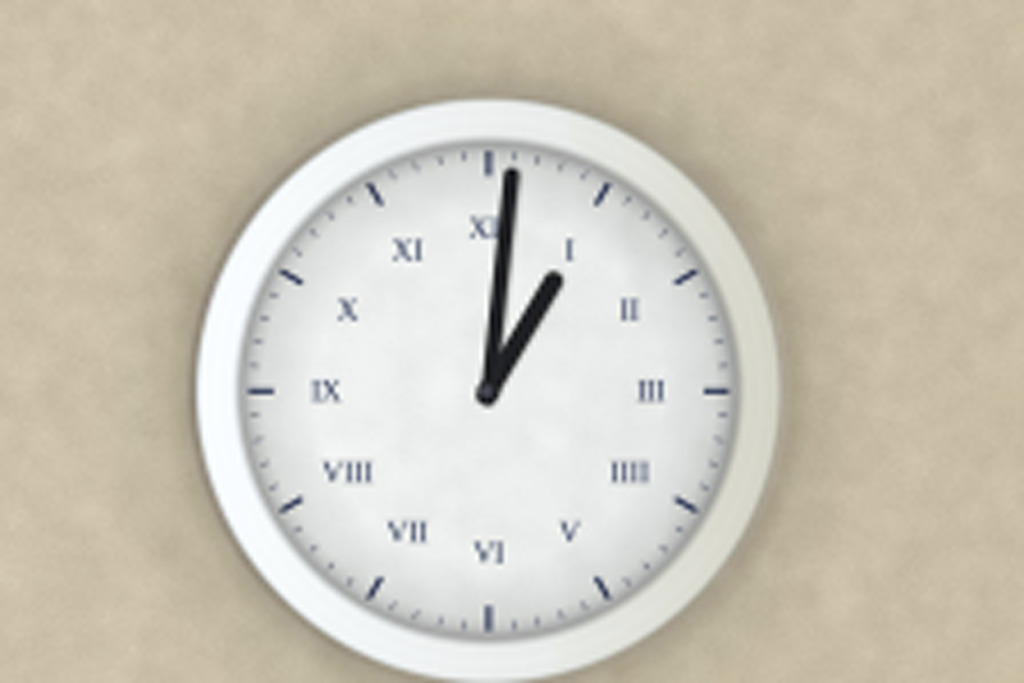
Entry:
h=1 m=1
